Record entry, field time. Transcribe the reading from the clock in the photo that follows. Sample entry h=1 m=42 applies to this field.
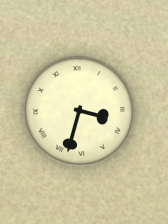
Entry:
h=3 m=33
